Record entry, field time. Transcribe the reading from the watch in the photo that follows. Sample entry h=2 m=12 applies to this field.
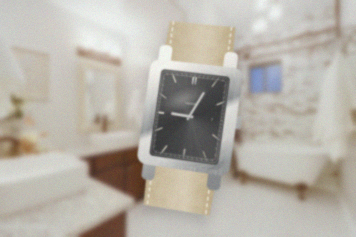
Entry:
h=9 m=4
